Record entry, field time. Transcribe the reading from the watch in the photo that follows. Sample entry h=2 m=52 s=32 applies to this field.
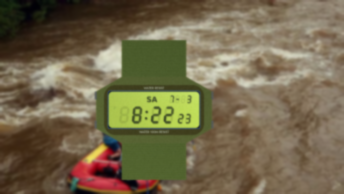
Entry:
h=8 m=22 s=23
